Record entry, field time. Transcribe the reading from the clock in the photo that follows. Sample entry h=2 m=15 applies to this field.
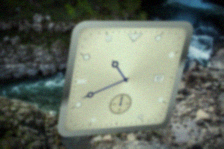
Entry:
h=10 m=41
